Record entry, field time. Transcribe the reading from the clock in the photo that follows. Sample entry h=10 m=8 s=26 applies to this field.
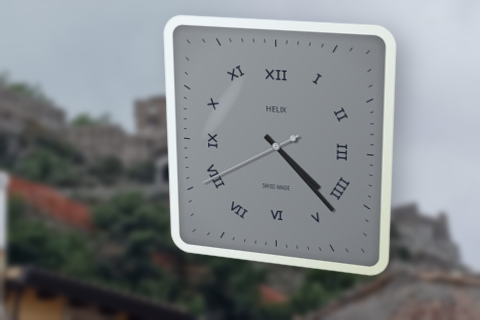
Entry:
h=4 m=22 s=40
